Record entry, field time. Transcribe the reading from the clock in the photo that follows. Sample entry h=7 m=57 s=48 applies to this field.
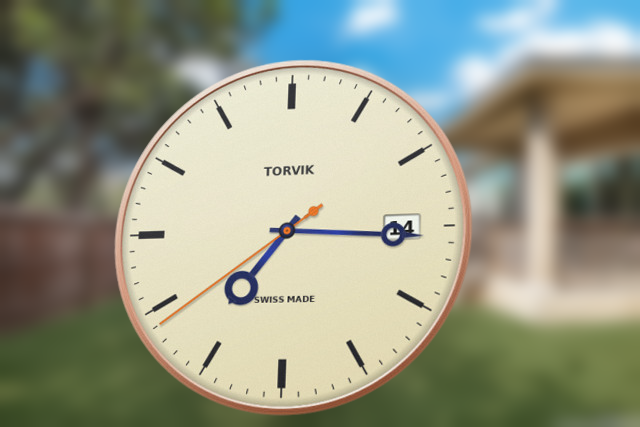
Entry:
h=7 m=15 s=39
